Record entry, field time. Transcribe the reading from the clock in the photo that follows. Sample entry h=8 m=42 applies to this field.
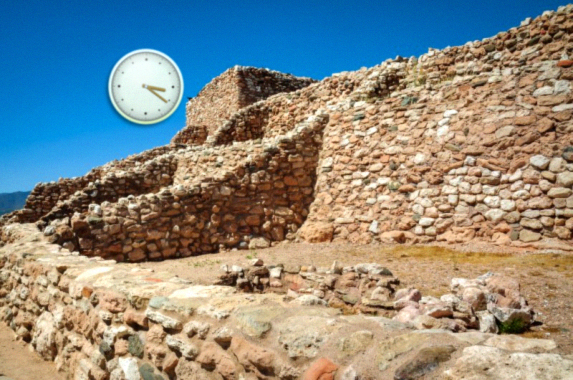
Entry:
h=3 m=21
